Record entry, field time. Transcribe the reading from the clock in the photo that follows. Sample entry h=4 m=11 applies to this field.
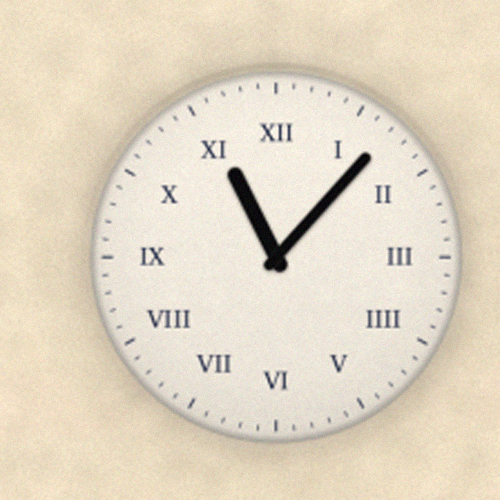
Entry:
h=11 m=7
